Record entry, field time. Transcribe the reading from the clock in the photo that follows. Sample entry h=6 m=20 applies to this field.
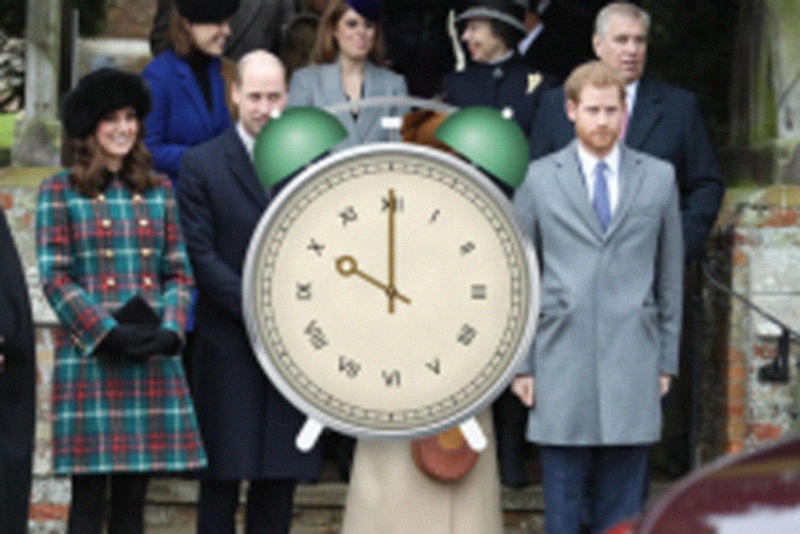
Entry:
h=10 m=0
